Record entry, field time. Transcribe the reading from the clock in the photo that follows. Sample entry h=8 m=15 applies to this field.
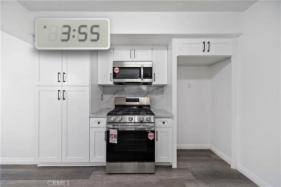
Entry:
h=3 m=55
